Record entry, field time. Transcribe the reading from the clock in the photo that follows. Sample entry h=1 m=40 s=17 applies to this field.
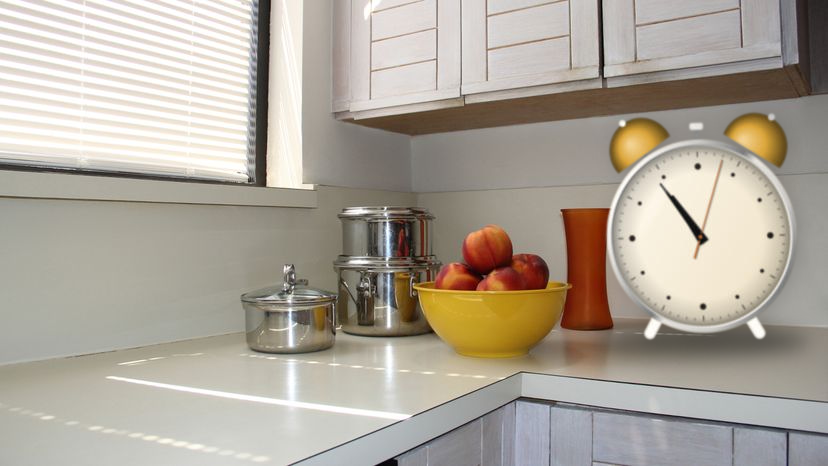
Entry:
h=10 m=54 s=3
